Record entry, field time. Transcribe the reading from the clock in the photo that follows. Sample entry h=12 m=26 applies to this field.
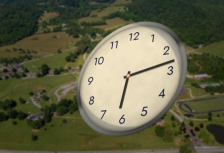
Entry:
h=6 m=13
